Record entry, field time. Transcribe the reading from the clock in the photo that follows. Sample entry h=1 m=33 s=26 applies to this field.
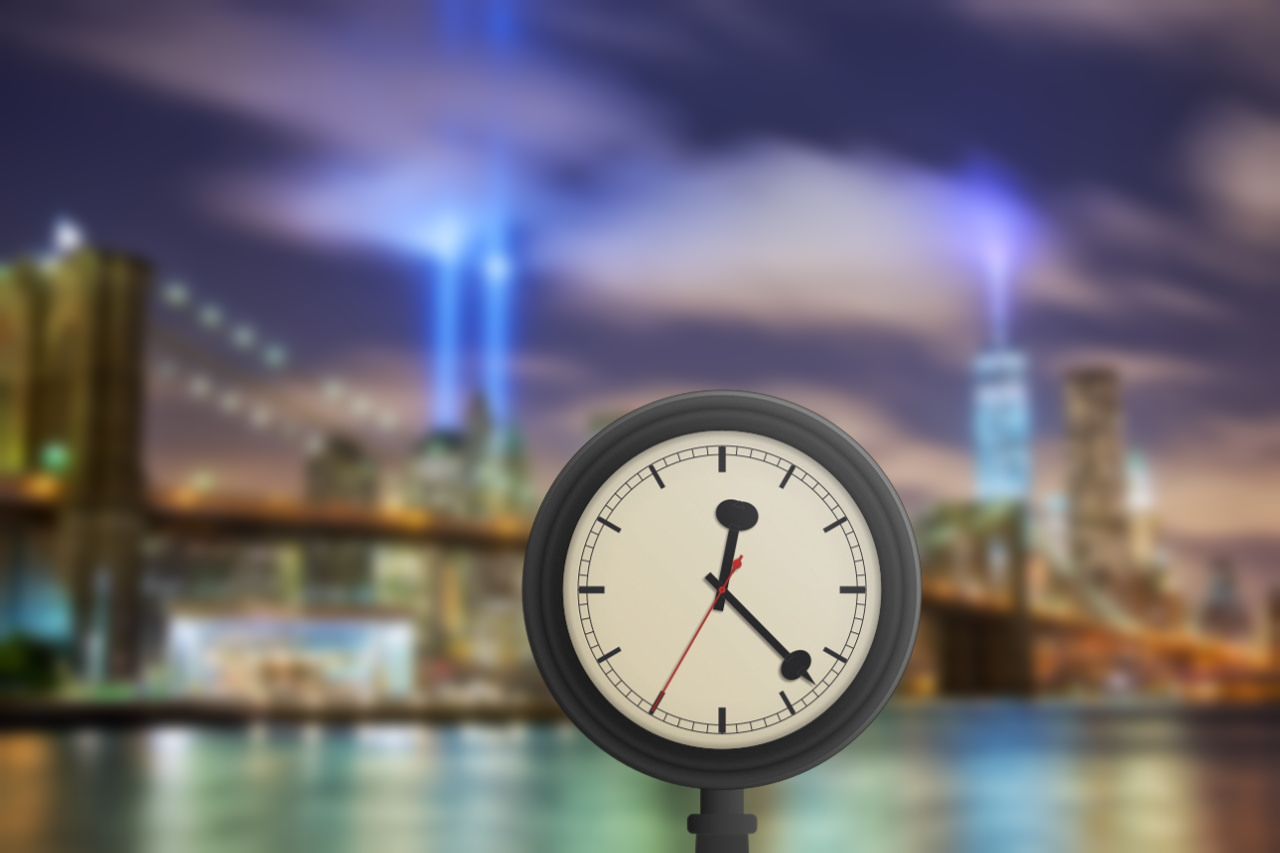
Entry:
h=12 m=22 s=35
